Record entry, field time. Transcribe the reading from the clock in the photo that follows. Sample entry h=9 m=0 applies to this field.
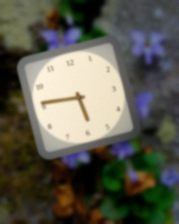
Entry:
h=5 m=46
